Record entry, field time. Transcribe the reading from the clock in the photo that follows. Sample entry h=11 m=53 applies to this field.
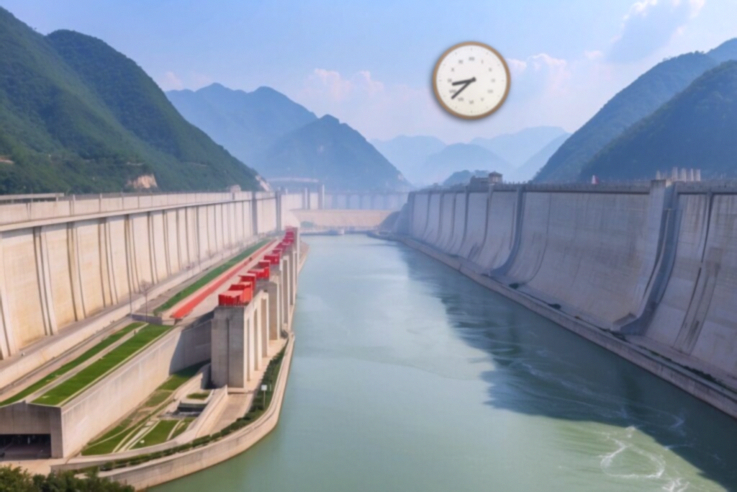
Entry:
h=8 m=38
